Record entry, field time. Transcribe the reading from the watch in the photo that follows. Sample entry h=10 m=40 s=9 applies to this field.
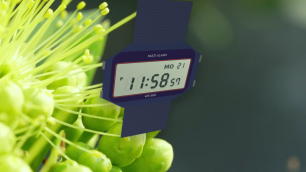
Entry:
h=11 m=58 s=57
